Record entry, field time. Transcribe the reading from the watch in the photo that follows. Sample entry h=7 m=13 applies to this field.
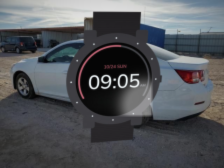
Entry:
h=9 m=5
